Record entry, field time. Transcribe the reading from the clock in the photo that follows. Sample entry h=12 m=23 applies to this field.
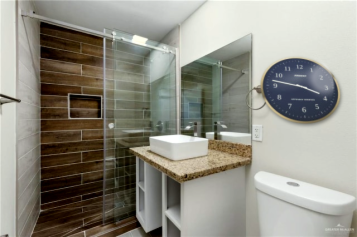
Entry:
h=3 m=47
